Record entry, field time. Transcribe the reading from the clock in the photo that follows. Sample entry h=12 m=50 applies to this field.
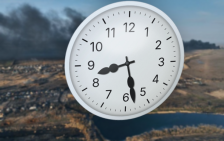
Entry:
h=8 m=28
